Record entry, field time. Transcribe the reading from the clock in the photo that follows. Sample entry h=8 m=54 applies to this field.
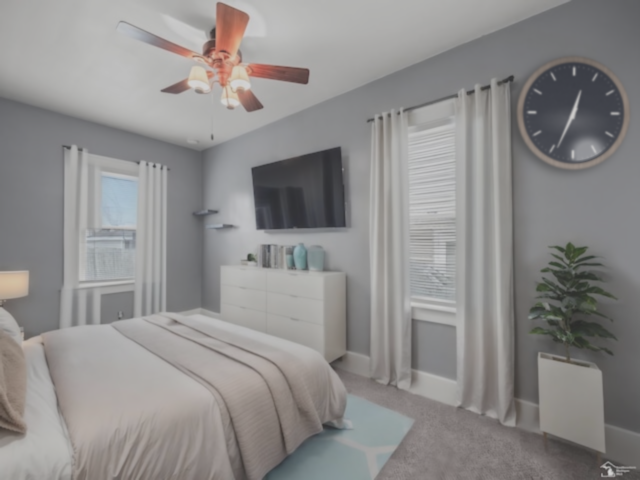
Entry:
h=12 m=34
